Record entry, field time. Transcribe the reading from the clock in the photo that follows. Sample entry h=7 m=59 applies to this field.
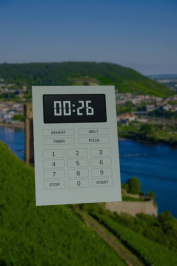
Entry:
h=0 m=26
